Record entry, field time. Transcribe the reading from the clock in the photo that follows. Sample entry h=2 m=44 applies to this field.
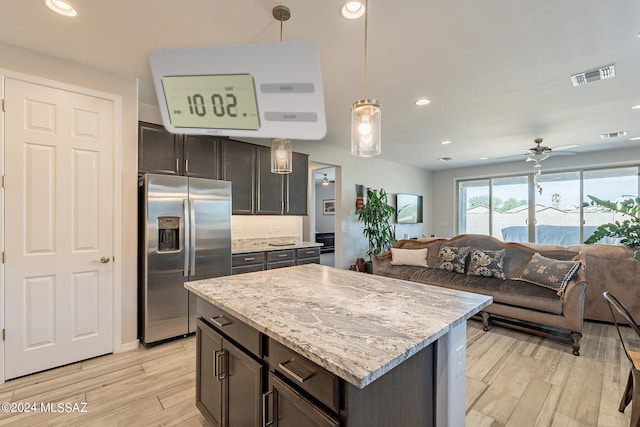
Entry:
h=10 m=2
